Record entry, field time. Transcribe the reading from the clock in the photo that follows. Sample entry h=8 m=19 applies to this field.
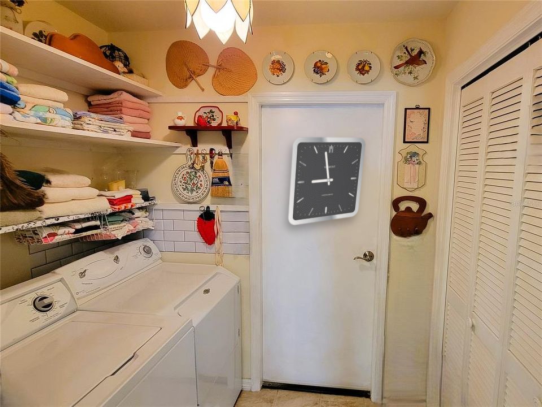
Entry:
h=8 m=58
